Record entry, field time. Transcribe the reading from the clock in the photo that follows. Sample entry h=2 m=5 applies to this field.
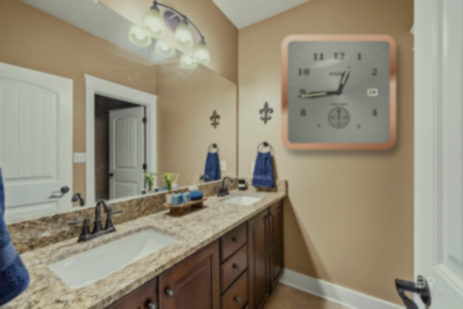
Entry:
h=12 m=44
